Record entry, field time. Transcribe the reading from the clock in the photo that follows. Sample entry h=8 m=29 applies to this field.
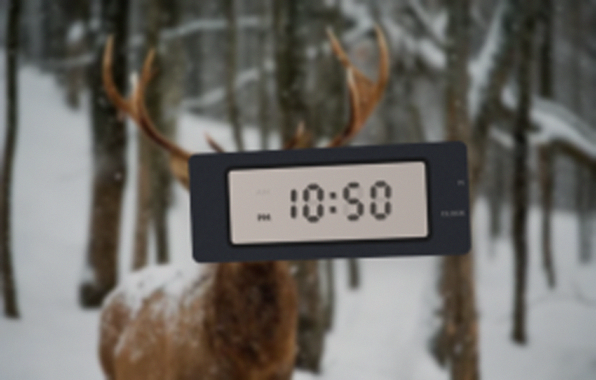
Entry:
h=10 m=50
